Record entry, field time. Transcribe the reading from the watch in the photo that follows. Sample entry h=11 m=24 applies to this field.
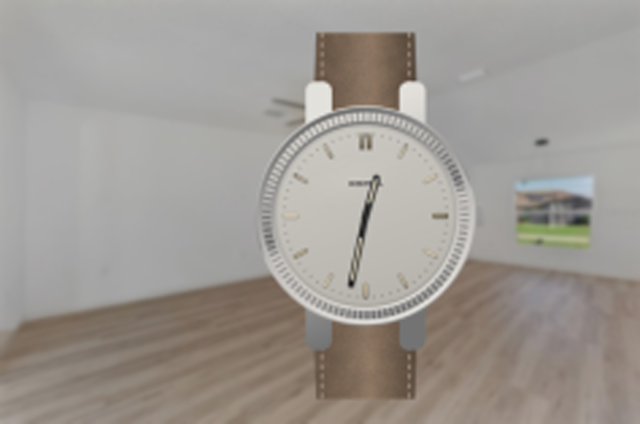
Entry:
h=12 m=32
